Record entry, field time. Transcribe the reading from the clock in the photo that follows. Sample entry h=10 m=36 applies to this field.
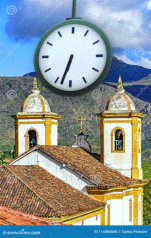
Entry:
h=6 m=33
